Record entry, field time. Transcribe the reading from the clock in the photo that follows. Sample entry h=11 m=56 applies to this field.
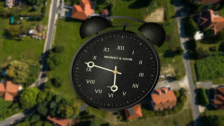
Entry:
h=5 m=47
